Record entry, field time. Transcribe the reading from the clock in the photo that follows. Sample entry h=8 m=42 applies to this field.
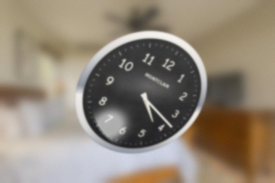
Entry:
h=4 m=18
